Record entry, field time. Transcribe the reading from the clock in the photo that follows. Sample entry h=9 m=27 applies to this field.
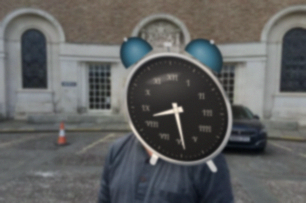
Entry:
h=8 m=29
